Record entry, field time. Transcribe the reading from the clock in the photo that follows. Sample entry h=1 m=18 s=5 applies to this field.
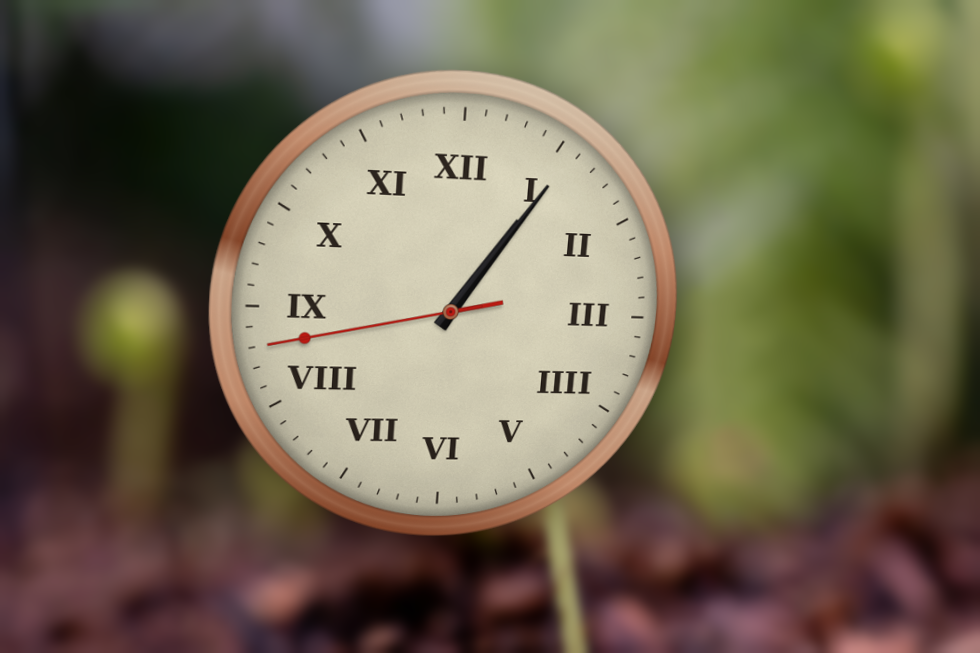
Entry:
h=1 m=5 s=43
